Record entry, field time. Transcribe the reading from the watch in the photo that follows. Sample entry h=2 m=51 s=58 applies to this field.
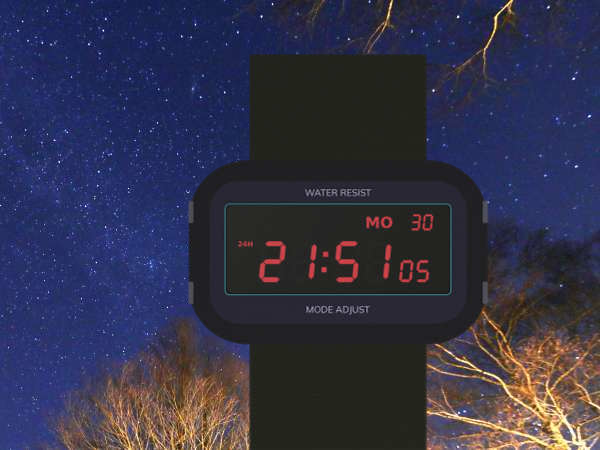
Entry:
h=21 m=51 s=5
